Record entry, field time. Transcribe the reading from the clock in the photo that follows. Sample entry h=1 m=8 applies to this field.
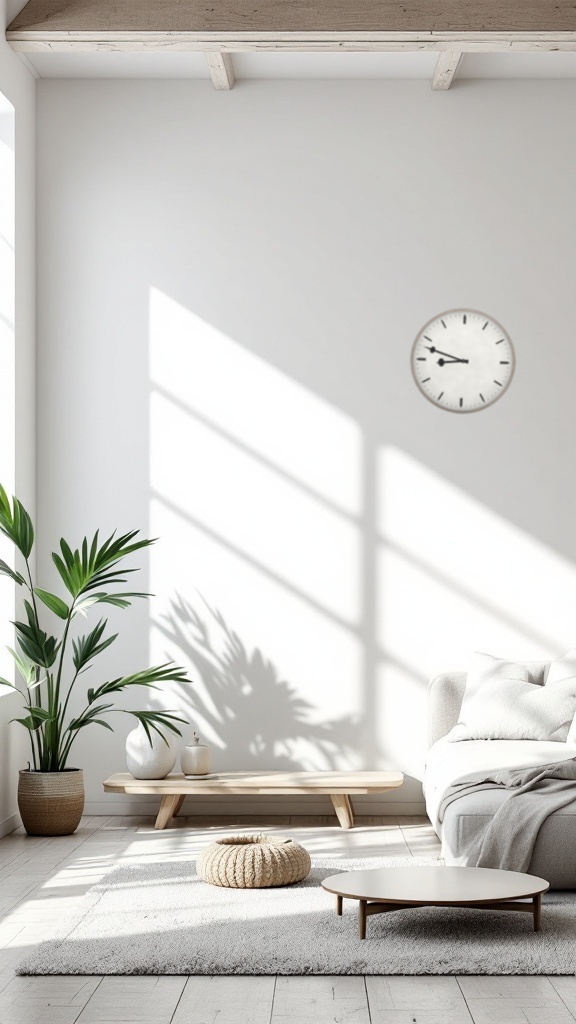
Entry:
h=8 m=48
